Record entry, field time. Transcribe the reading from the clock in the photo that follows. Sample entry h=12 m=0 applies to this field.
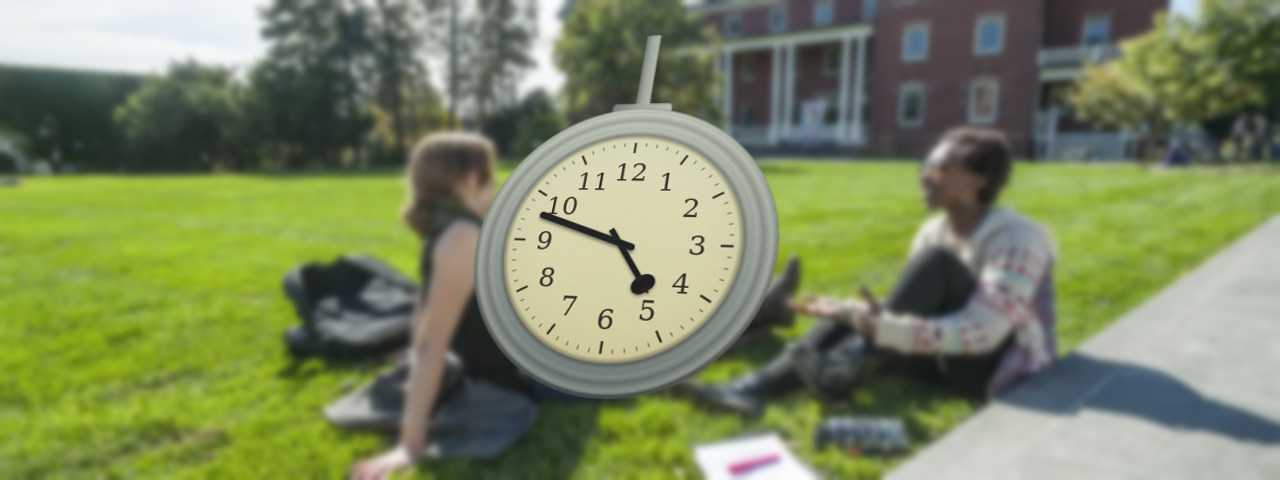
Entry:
h=4 m=48
